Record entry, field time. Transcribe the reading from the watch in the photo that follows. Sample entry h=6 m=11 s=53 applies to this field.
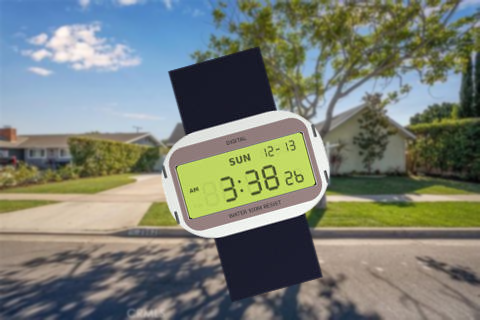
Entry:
h=3 m=38 s=26
